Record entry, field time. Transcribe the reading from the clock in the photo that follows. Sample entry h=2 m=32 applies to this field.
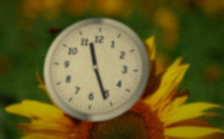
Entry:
h=11 m=26
